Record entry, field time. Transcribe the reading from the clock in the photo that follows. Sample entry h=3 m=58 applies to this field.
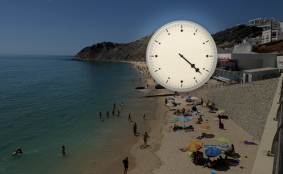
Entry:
h=4 m=22
